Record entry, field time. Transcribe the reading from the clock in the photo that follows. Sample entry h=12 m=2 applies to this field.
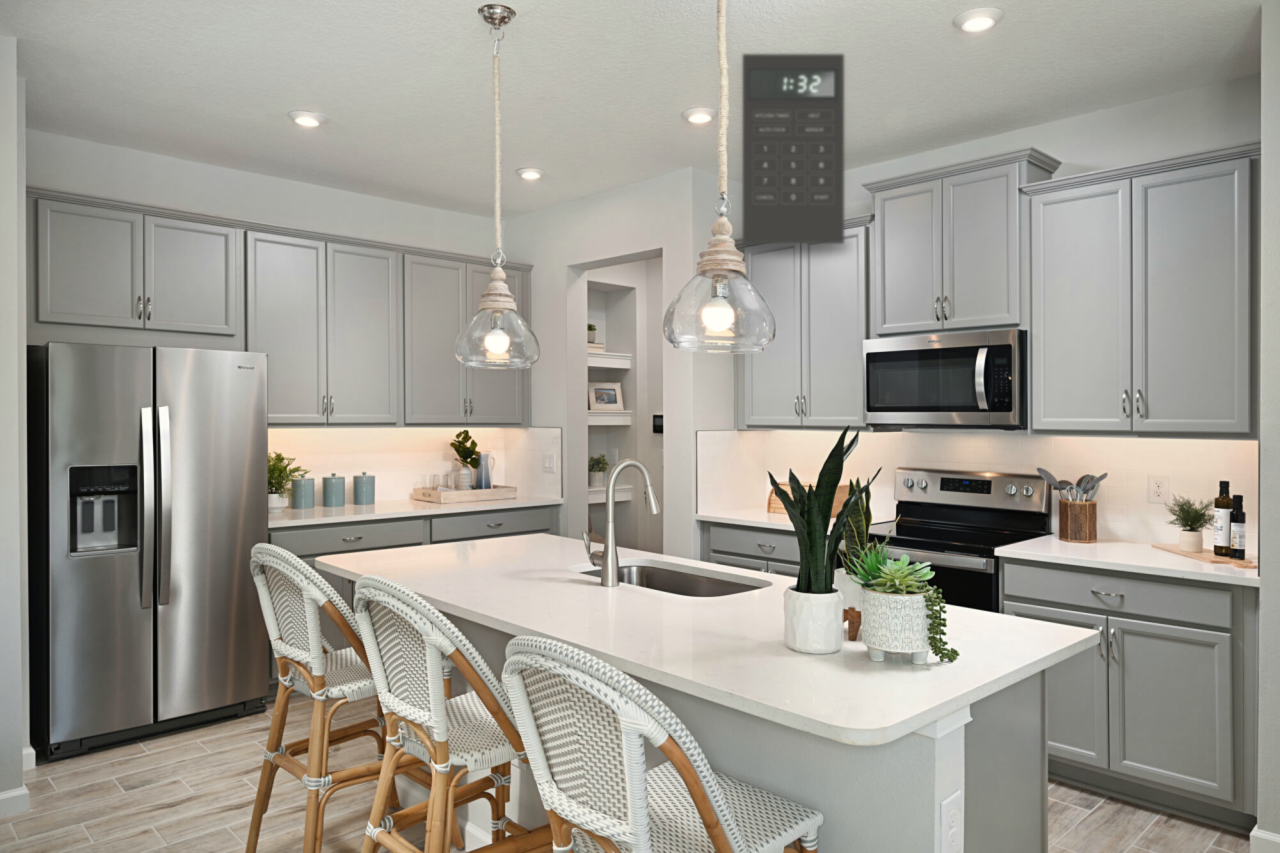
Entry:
h=1 m=32
